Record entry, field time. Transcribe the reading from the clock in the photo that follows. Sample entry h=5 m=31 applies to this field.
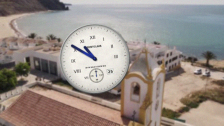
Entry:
h=10 m=51
